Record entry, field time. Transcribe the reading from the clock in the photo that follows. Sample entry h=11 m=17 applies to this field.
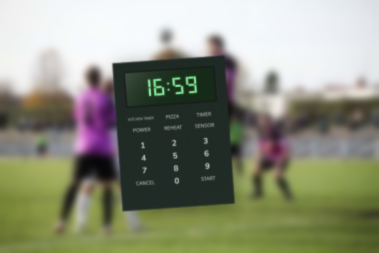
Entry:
h=16 m=59
